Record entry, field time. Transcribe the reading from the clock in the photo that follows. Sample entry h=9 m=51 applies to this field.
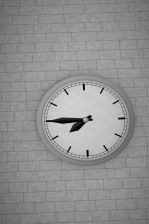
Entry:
h=7 m=45
